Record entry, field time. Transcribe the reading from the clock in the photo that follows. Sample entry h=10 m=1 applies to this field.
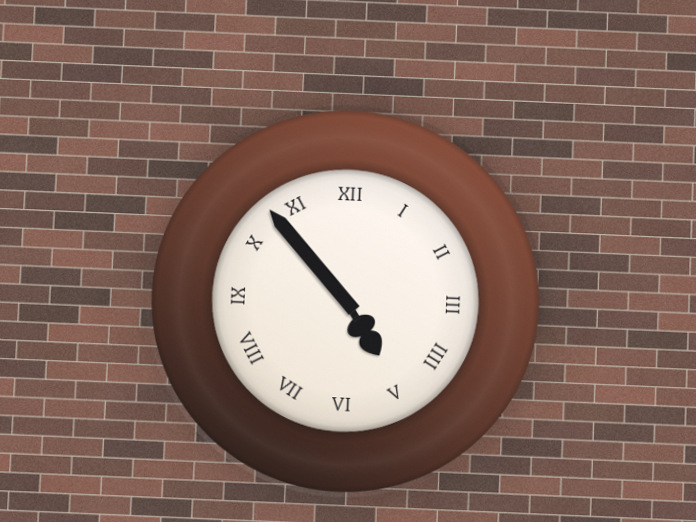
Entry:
h=4 m=53
